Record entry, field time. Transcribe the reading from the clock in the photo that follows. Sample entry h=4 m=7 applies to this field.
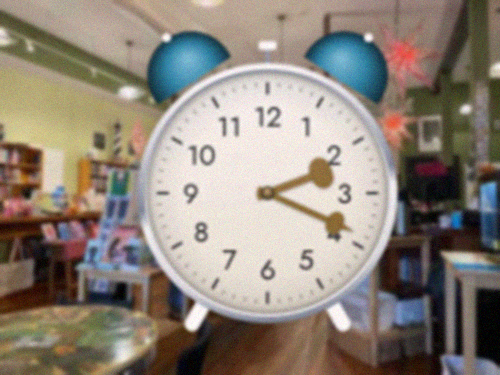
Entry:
h=2 m=19
